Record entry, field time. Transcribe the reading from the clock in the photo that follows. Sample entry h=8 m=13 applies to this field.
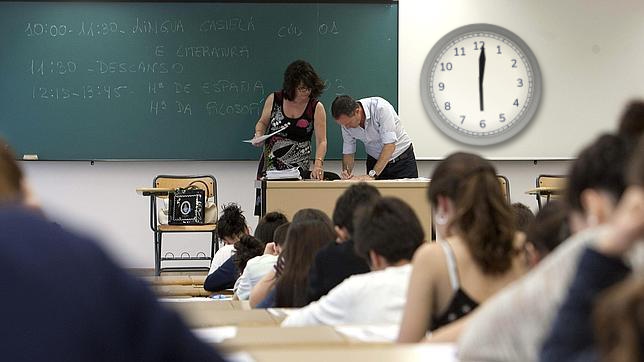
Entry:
h=6 m=1
